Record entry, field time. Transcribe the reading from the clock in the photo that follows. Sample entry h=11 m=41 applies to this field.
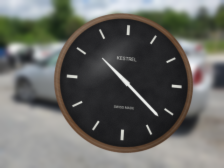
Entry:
h=10 m=22
